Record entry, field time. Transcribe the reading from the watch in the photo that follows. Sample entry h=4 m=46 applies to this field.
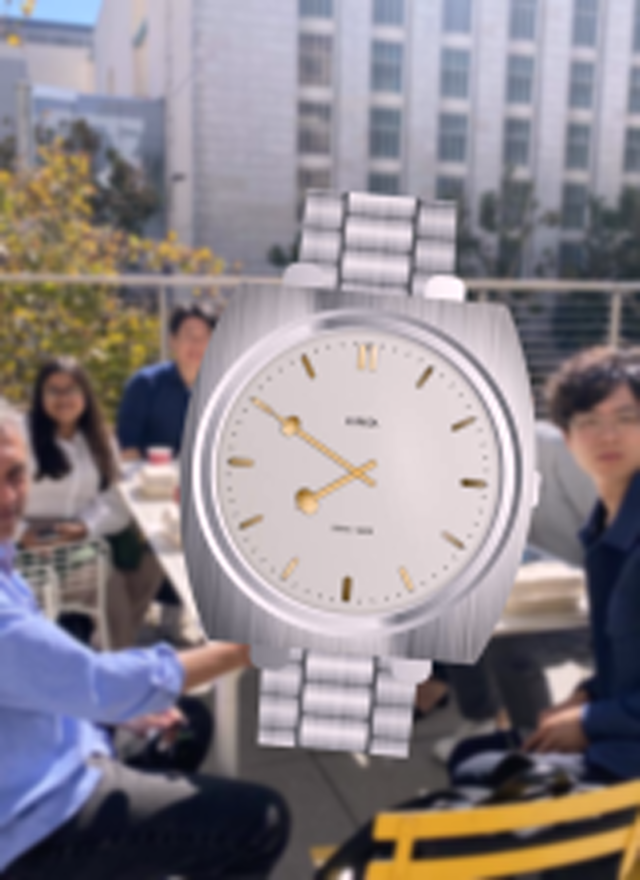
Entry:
h=7 m=50
